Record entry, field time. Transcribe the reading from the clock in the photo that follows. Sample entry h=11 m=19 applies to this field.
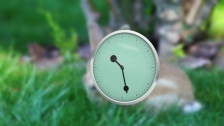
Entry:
h=10 m=28
